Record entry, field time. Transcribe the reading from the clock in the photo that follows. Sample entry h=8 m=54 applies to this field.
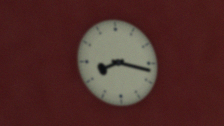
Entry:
h=8 m=17
